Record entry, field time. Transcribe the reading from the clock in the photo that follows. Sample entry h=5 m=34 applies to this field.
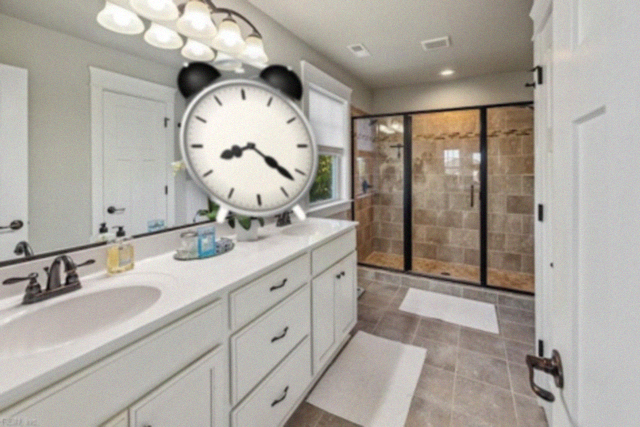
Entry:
h=8 m=22
